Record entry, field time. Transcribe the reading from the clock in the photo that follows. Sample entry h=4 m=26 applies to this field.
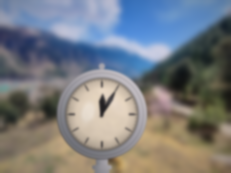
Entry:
h=12 m=5
